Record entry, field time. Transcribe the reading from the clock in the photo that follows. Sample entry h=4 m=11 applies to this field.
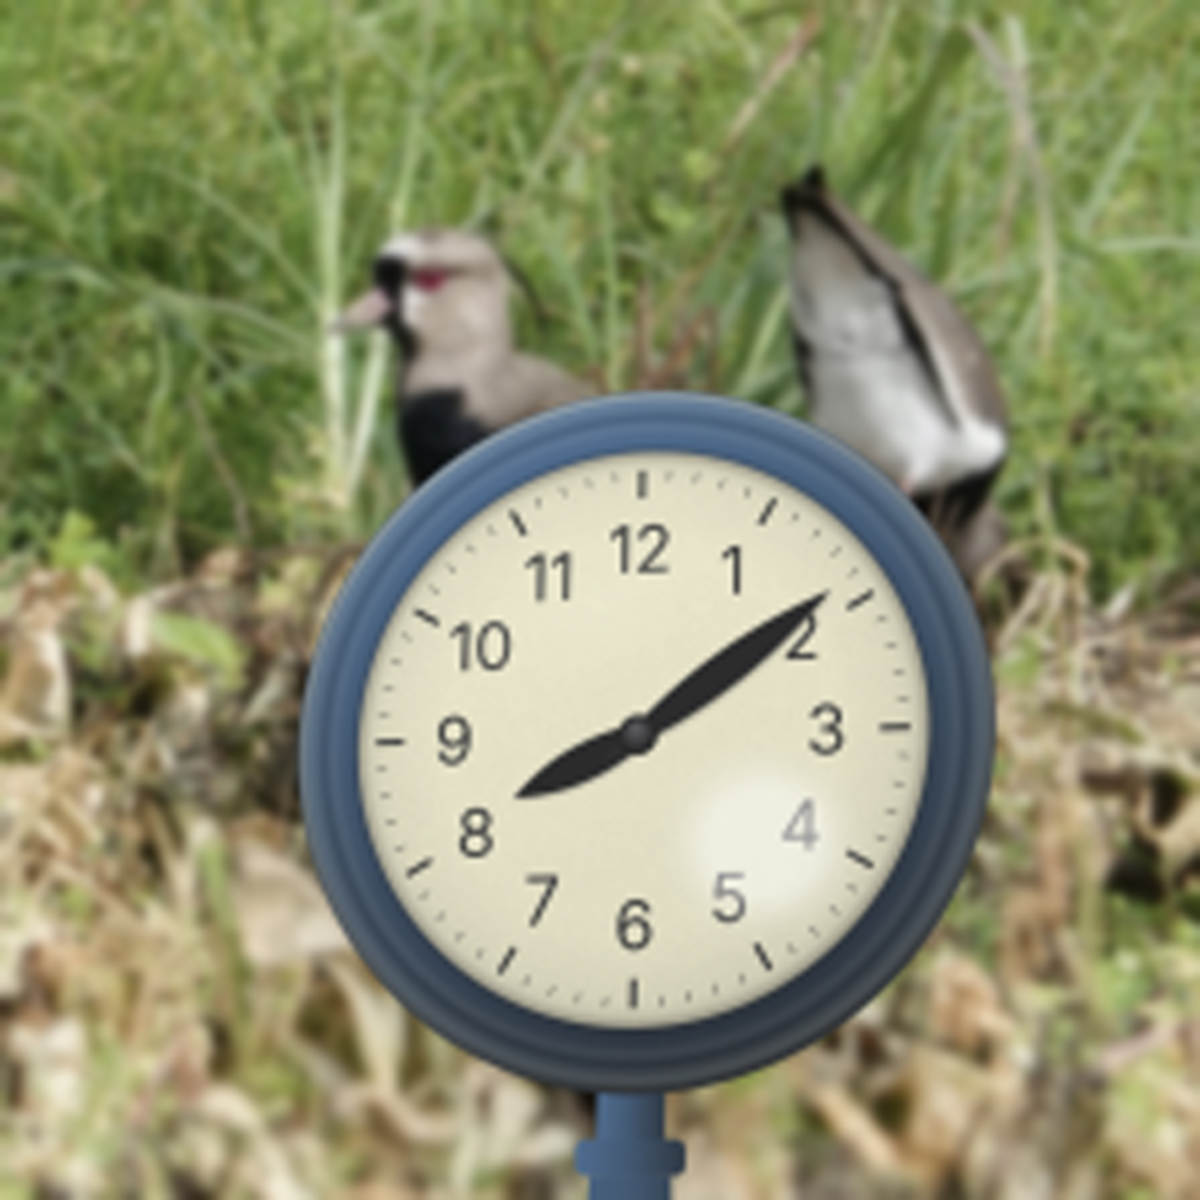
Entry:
h=8 m=9
